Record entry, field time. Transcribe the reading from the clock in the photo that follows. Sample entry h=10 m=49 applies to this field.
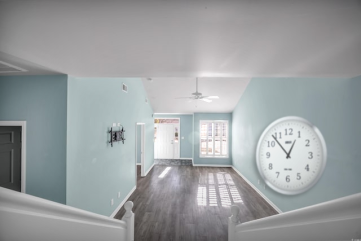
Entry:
h=12 m=53
